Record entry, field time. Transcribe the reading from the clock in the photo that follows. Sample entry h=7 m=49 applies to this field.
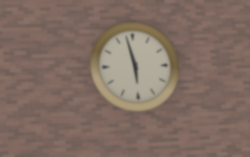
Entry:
h=5 m=58
